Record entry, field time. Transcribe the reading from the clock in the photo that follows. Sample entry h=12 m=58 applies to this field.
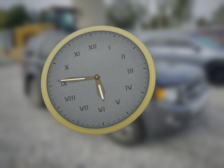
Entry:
h=5 m=46
